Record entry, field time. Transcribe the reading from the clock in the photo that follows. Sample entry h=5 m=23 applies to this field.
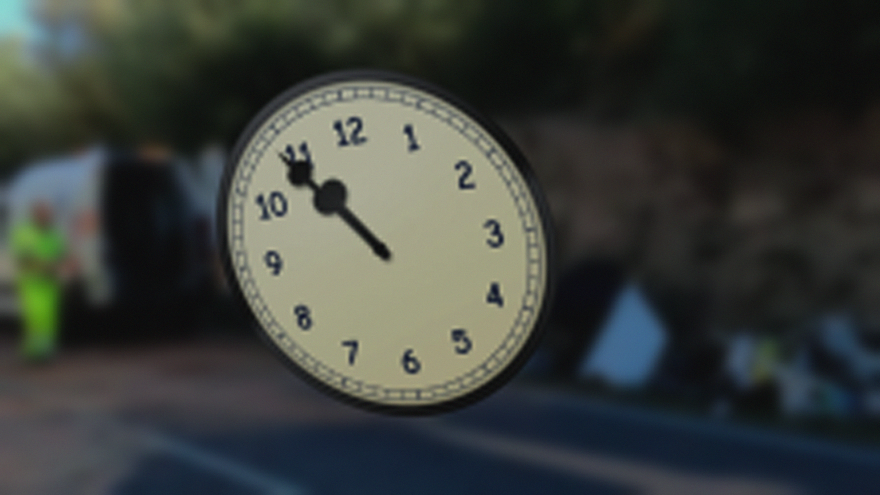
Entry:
h=10 m=54
